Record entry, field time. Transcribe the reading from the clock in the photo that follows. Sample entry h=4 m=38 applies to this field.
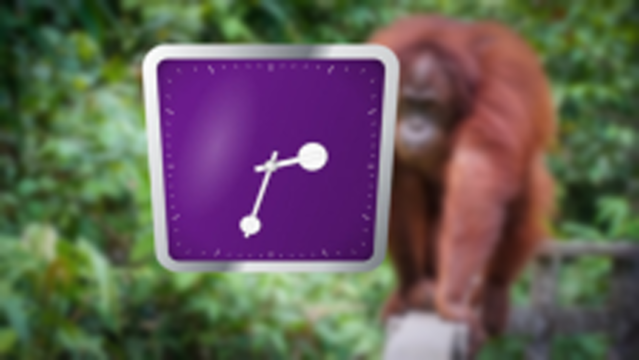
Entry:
h=2 m=33
